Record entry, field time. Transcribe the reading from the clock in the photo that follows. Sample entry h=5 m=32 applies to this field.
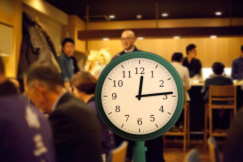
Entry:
h=12 m=14
